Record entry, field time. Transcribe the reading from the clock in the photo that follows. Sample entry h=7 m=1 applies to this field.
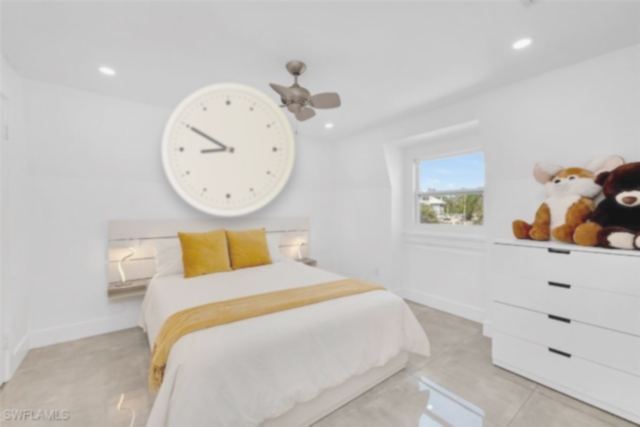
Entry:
h=8 m=50
